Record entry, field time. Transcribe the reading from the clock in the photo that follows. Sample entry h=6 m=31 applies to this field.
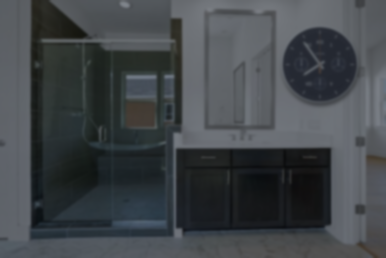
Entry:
h=7 m=54
